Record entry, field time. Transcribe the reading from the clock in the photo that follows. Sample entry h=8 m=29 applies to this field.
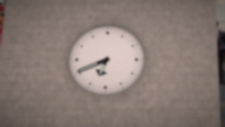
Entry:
h=6 m=41
